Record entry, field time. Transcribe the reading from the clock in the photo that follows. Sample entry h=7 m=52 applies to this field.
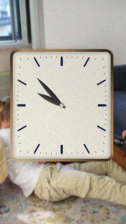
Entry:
h=9 m=53
